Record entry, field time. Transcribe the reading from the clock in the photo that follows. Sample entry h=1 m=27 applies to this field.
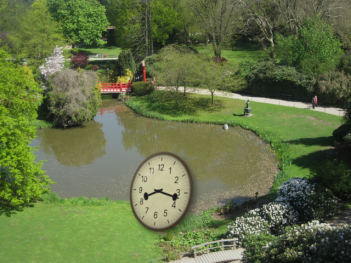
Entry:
h=8 m=17
